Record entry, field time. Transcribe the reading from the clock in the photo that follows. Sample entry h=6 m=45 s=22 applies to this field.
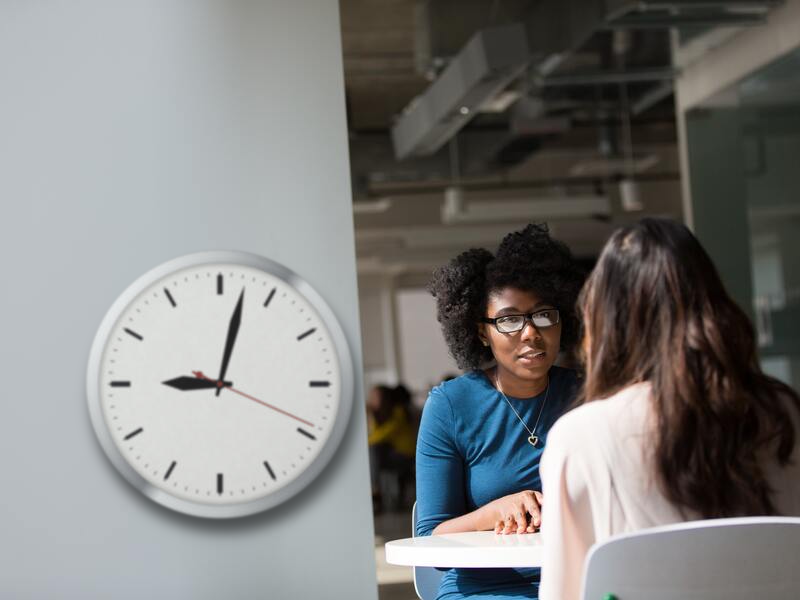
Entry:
h=9 m=2 s=19
